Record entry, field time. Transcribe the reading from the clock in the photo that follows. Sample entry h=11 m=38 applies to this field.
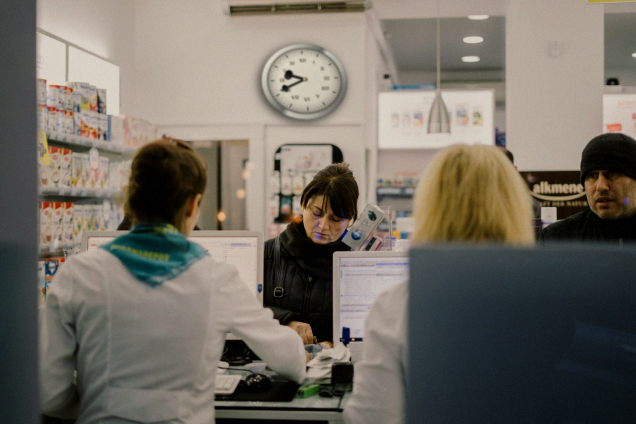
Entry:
h=9 m=41
